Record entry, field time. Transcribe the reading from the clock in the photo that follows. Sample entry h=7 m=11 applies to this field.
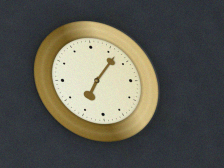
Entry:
h=7 m=7
